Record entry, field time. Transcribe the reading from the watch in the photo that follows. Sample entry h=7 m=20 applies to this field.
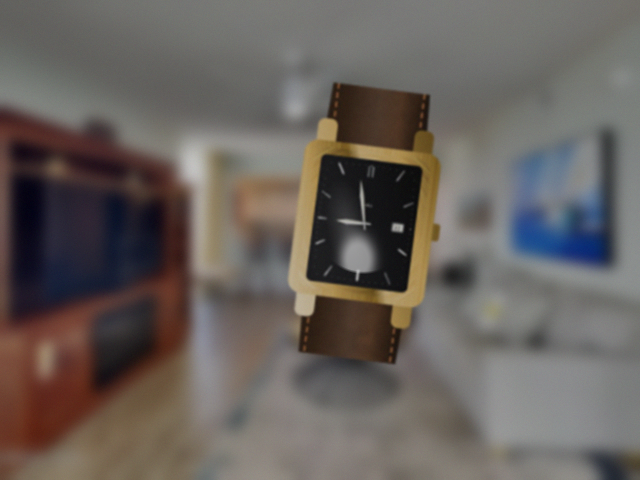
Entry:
h=8 m=58
